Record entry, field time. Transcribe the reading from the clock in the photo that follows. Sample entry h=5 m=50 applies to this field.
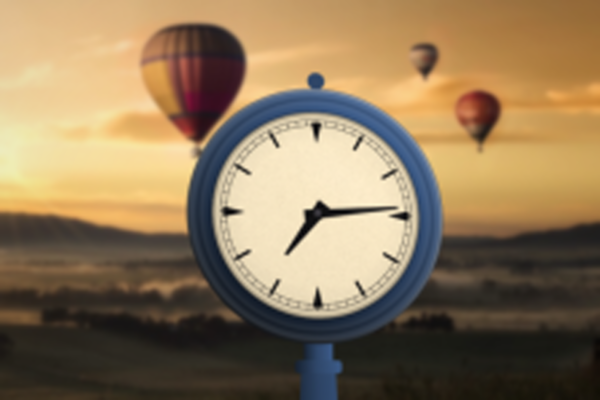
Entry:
h=7 m=14
